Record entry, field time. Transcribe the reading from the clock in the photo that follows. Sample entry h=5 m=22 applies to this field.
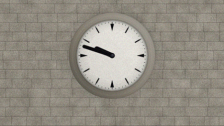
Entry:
h=9 m=48
